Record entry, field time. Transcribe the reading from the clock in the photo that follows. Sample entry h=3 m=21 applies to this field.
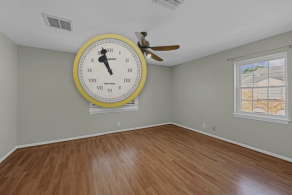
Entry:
h=10 m=57
